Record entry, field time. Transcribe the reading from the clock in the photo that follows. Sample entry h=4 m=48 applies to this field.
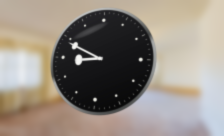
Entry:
h=8 m=49
